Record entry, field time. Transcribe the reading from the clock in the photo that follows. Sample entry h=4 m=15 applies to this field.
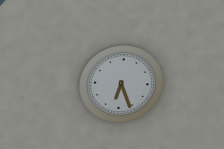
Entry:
h=6 m=26
